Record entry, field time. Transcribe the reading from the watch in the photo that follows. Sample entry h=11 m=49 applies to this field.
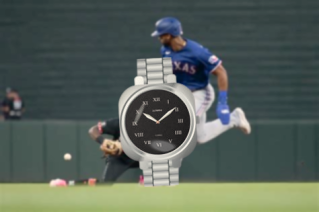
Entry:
h=10 m=9
